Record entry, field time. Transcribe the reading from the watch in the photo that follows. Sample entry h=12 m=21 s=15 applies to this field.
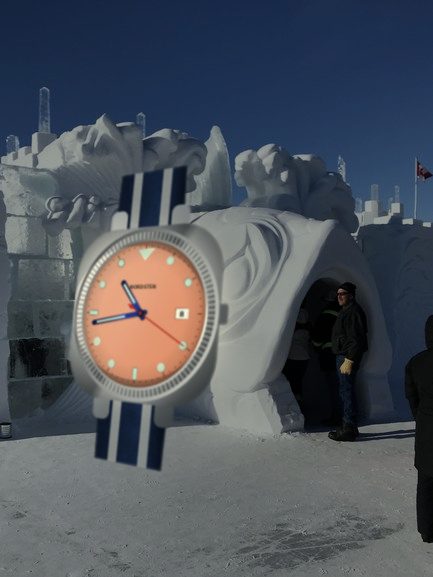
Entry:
h=10 m=43 s=20
